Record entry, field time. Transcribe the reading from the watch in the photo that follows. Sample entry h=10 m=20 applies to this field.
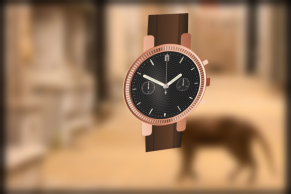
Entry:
h=1 m=50
